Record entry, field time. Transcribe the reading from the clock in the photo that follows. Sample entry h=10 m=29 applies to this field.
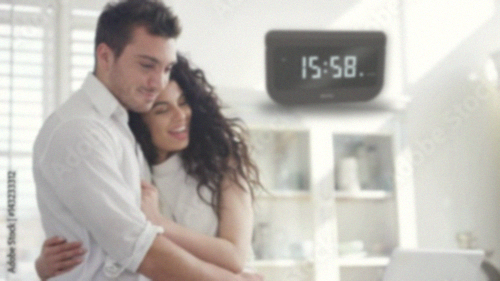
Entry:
h=15 m=58
